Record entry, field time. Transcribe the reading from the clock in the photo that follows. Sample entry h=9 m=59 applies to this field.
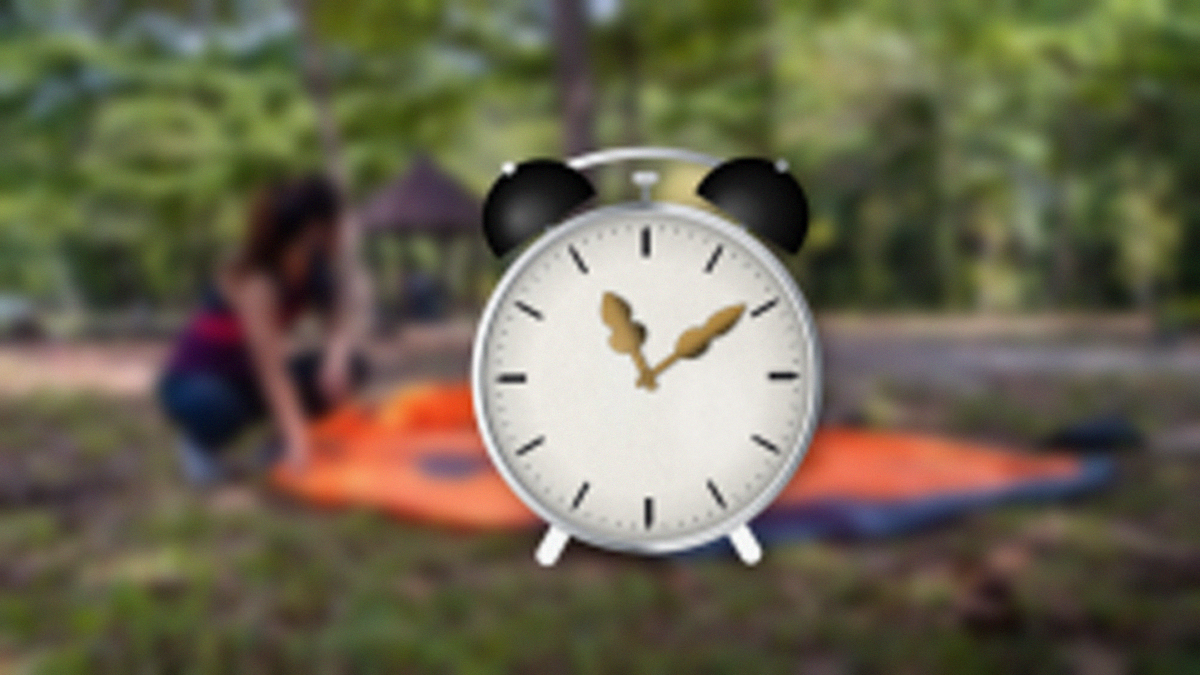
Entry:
h=11 m=9
